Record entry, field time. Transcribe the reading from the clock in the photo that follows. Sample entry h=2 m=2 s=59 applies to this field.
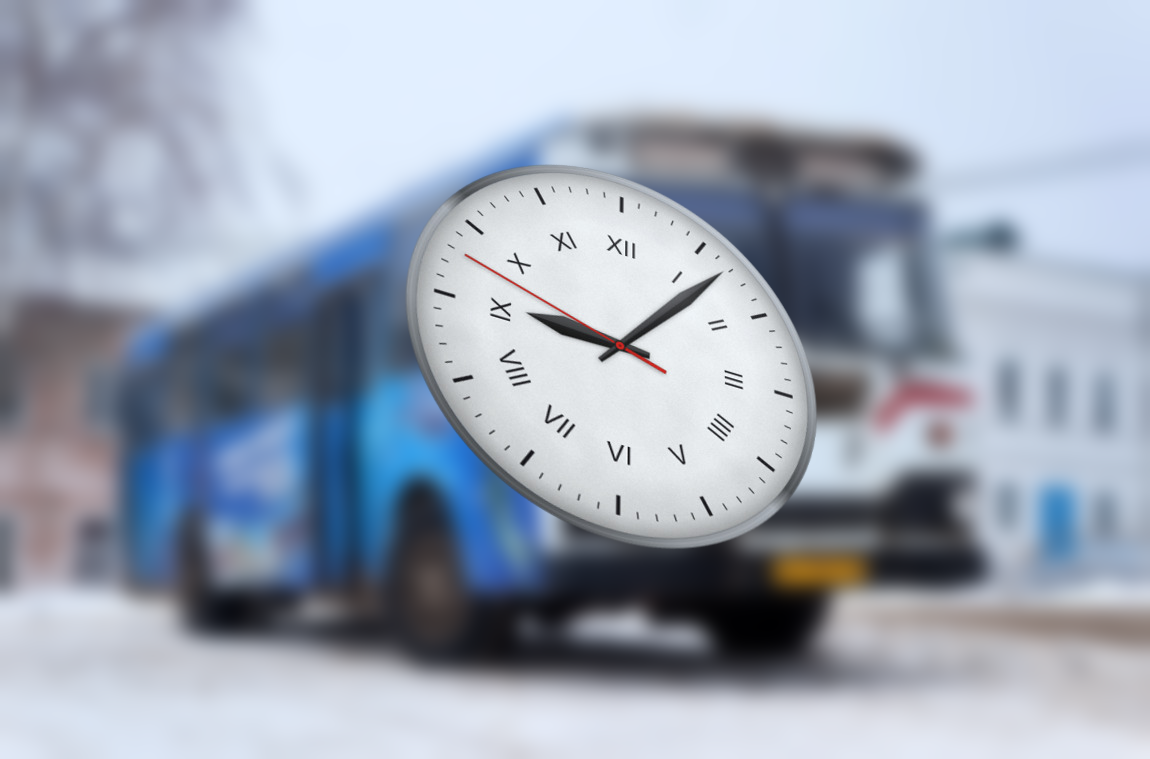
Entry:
h=9 m=6 s=48
